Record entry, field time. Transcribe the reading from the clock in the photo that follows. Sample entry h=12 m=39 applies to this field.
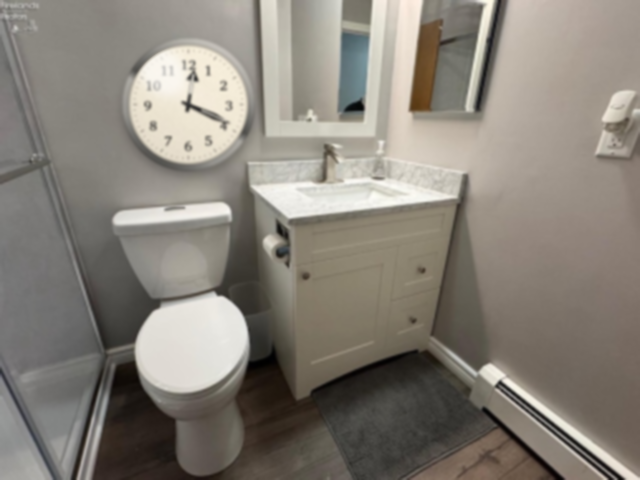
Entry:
h=12 m=19
